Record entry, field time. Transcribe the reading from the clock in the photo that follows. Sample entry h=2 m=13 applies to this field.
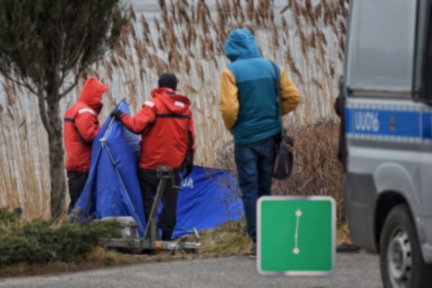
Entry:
h=6 m=1
